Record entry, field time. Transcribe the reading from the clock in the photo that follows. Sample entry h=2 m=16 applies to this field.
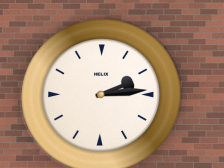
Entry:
h=2 m=14
